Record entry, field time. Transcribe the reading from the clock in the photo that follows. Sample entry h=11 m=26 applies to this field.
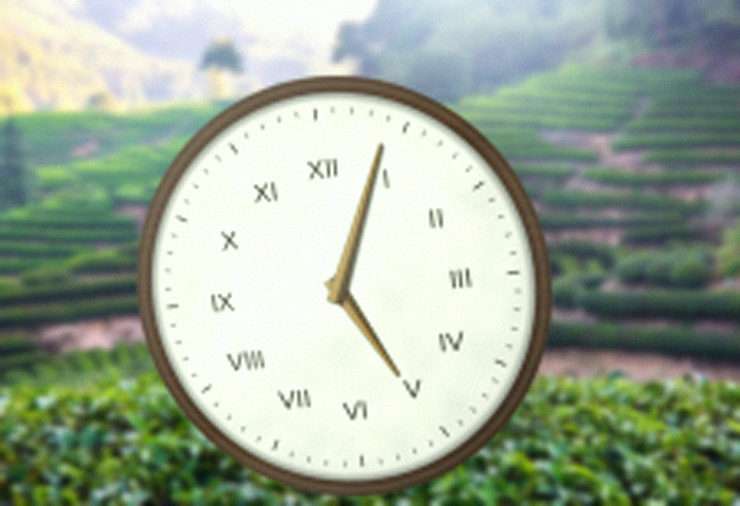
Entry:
h=5 m=4
